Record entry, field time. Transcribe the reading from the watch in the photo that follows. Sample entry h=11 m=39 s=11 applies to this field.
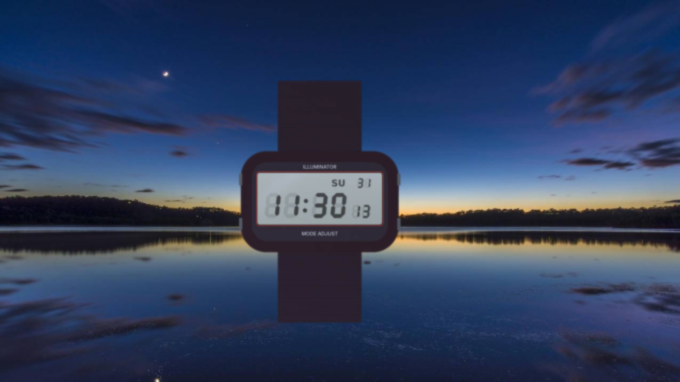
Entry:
h=11 m=30 s=13
